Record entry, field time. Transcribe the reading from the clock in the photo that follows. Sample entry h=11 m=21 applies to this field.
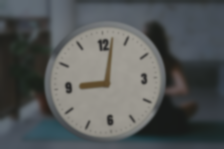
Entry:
h=9 m=2
